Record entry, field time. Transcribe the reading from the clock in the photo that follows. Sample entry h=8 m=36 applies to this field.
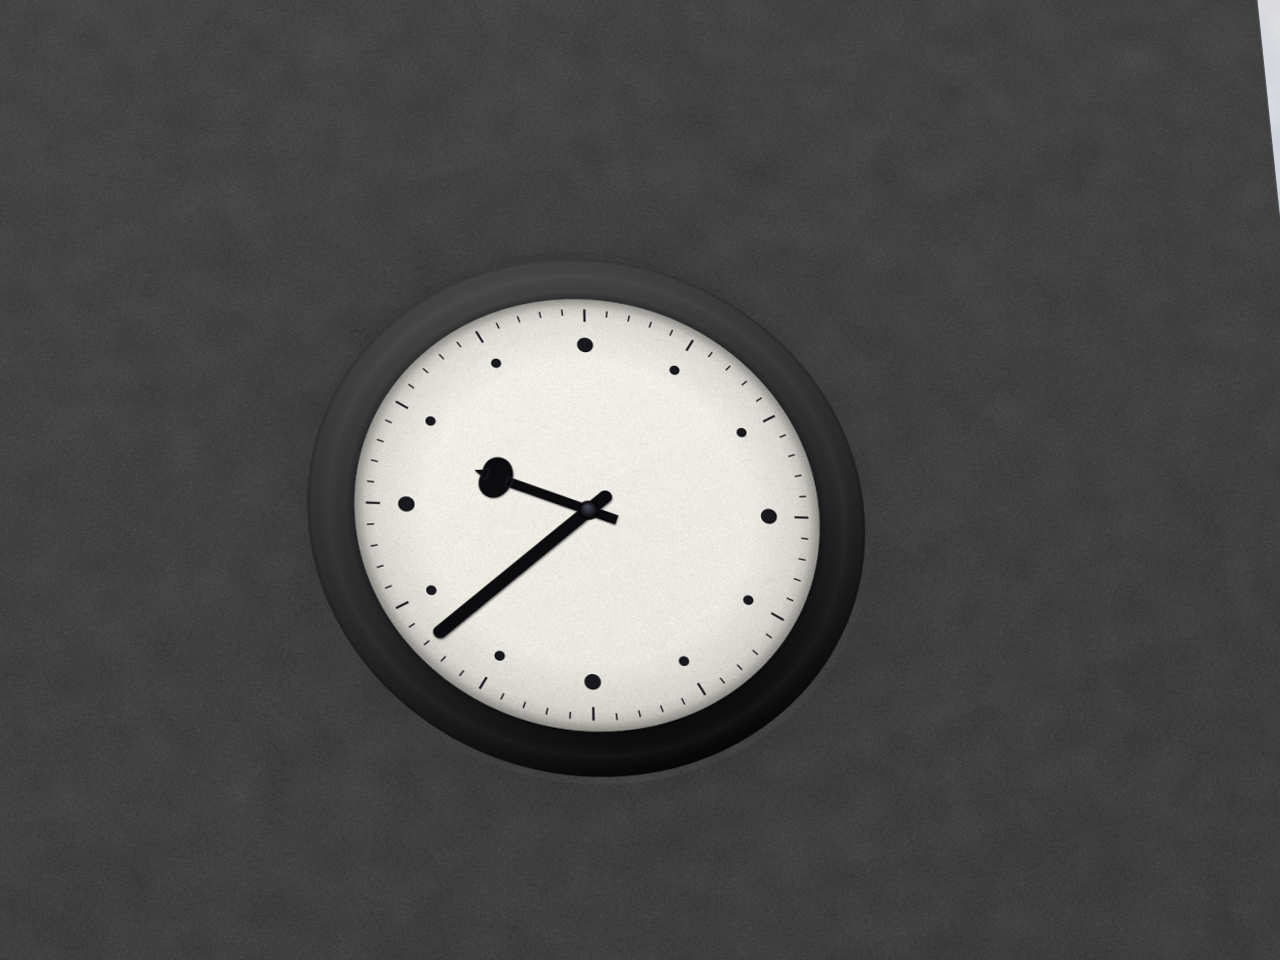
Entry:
h=9 m=38
